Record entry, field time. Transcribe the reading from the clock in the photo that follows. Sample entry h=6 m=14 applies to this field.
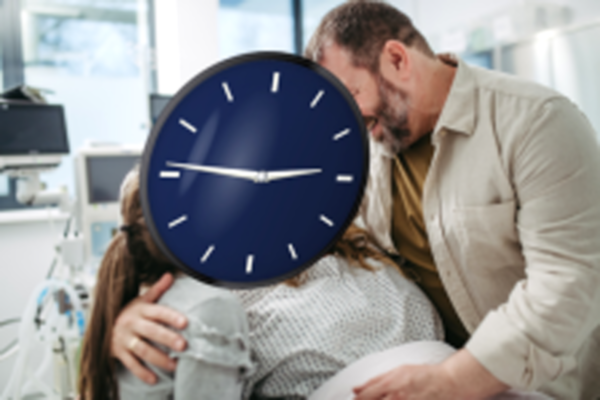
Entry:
h=2 m=46
